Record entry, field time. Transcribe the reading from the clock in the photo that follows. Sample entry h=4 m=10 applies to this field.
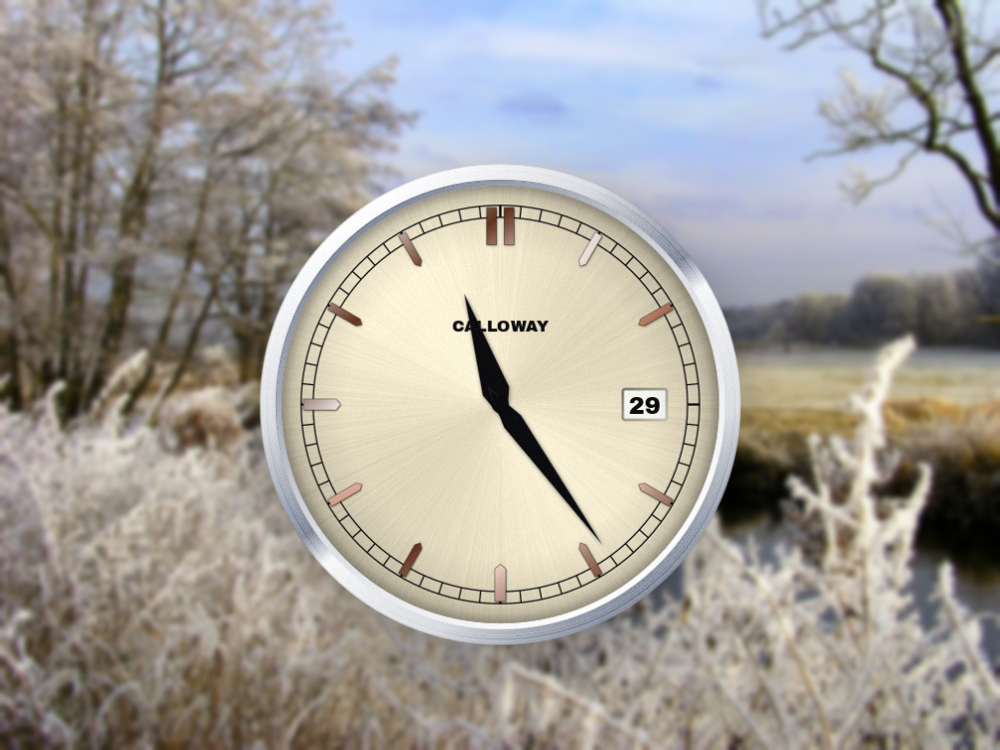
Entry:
h=11 m=24
